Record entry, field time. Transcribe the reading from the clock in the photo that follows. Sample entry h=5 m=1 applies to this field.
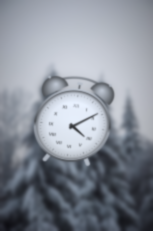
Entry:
h=4 m=9
